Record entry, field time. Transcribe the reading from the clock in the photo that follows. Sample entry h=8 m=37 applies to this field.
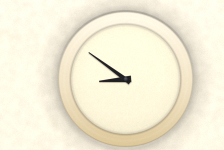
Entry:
h=8 m=51
